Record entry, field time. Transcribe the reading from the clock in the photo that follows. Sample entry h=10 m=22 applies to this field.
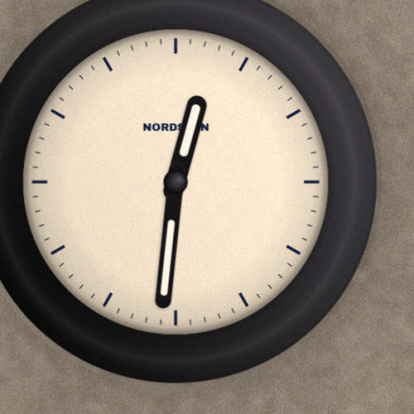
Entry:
h=12 m=31
